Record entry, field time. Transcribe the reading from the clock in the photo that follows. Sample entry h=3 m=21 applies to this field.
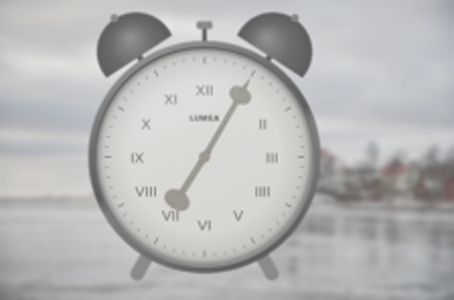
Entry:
h=7 m=5
